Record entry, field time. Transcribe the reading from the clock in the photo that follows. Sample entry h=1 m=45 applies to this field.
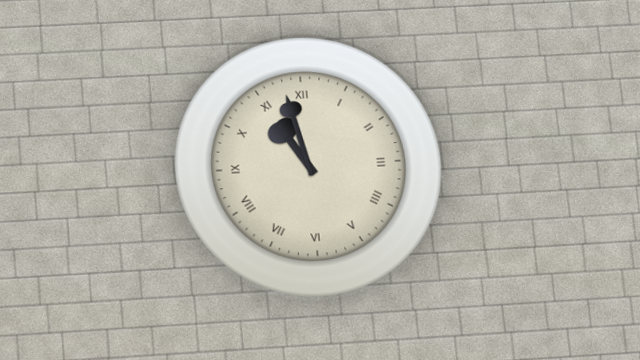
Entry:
h=10 m=58
